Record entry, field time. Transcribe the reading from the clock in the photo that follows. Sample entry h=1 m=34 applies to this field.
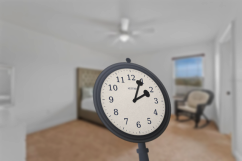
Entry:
h=2 m=4
